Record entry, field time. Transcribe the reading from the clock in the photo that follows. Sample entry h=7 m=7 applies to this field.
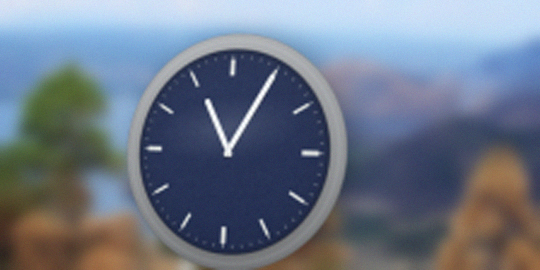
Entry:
h=11 m=5
